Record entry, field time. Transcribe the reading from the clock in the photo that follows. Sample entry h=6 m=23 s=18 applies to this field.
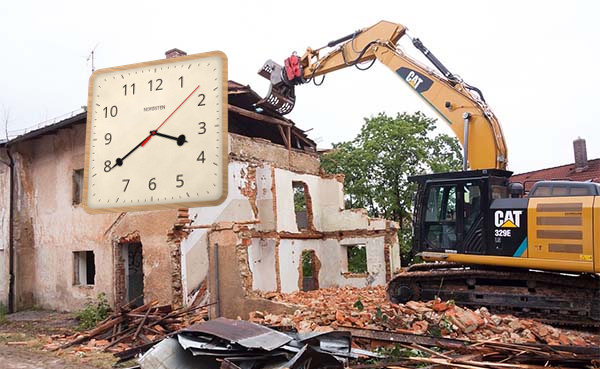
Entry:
h=3 m=39 s=8
